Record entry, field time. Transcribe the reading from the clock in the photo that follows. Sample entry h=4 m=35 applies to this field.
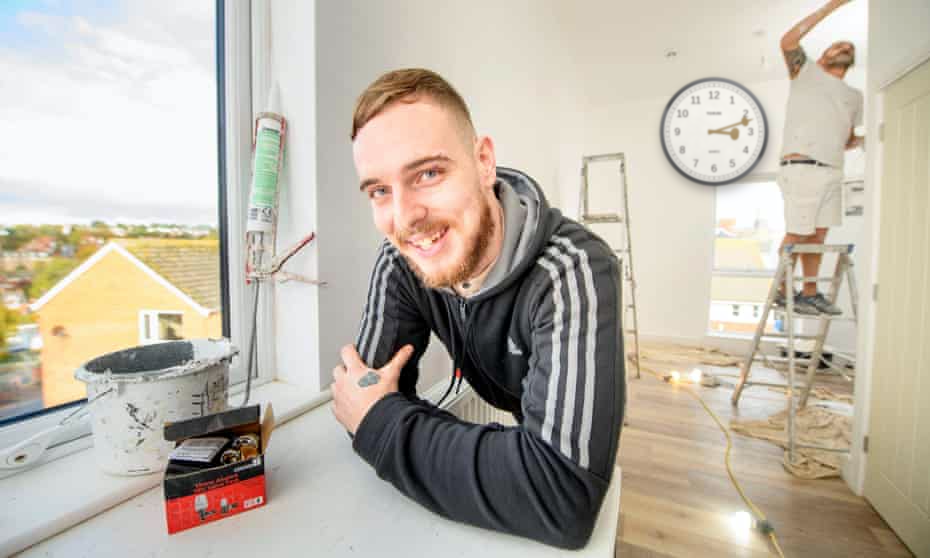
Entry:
h=3 m=12
